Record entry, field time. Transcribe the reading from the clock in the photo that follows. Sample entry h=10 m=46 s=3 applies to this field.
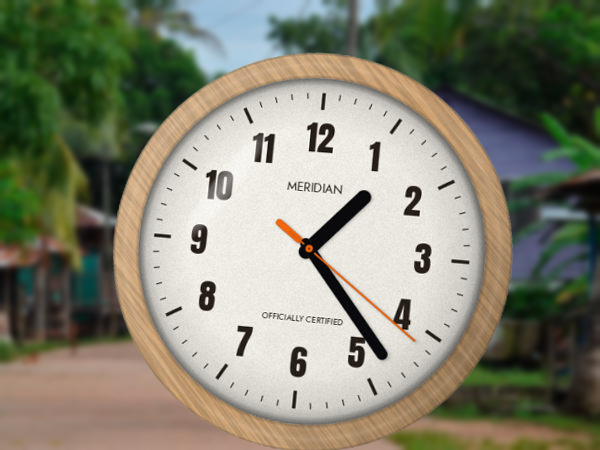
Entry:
h=1 m=23 s=21
